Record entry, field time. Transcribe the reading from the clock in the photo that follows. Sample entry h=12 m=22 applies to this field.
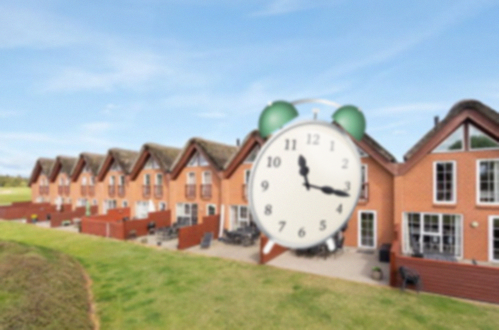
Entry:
h=11 m=17
